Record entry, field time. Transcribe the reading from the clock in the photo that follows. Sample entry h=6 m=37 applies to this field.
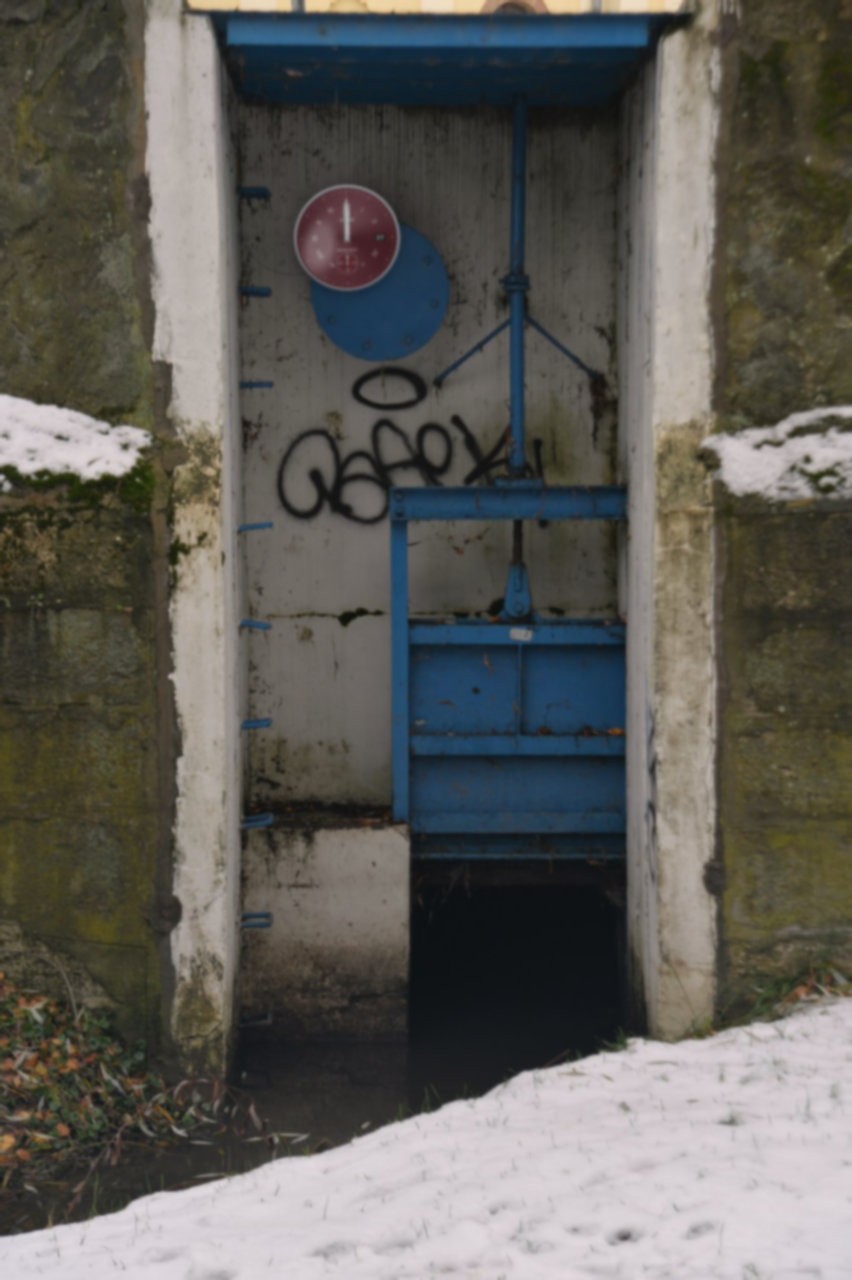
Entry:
h=12 m=0
